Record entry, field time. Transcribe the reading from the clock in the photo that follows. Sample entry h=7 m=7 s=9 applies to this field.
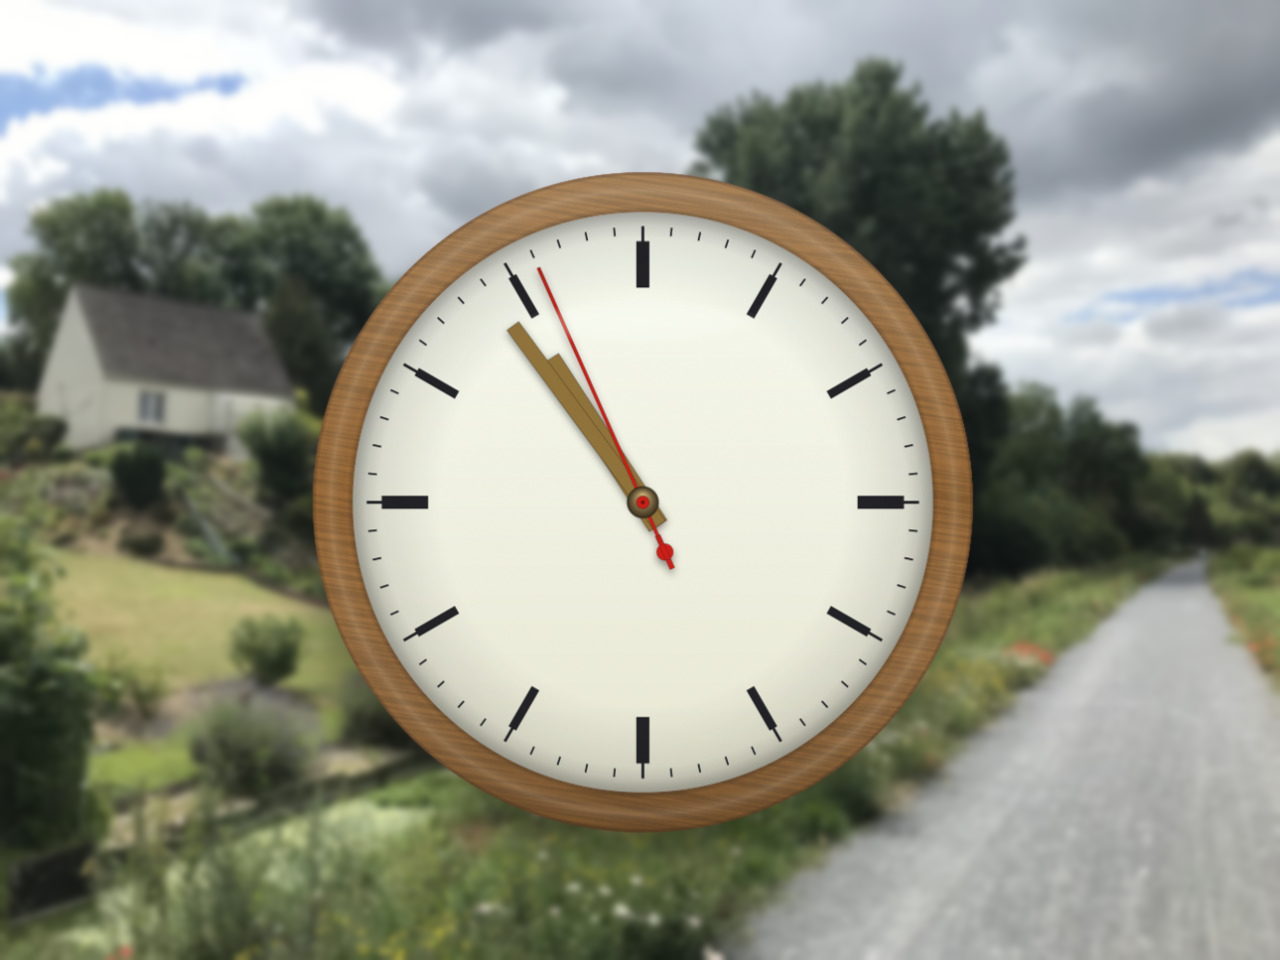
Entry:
h=10 m=53 s=56
